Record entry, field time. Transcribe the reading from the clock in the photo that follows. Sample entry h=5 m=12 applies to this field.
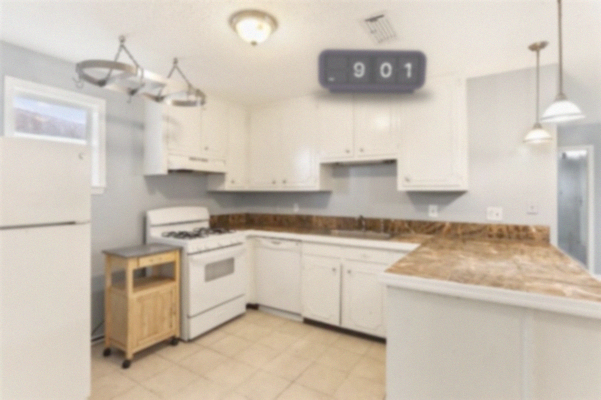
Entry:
h=9 m=1
